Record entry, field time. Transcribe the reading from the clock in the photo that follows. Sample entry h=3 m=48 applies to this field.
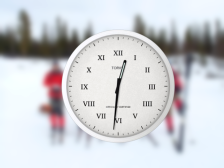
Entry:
h=12 m=31
